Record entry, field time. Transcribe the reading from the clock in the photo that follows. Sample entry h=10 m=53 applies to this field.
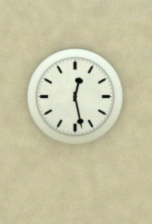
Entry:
h=12 m=28
